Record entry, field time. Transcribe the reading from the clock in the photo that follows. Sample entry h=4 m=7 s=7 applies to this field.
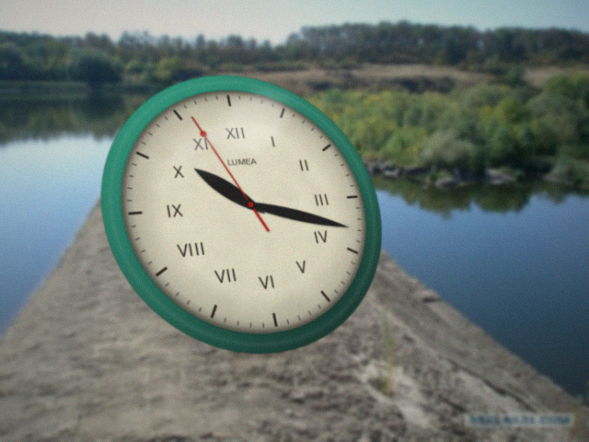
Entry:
h=10 m=17 s=56
